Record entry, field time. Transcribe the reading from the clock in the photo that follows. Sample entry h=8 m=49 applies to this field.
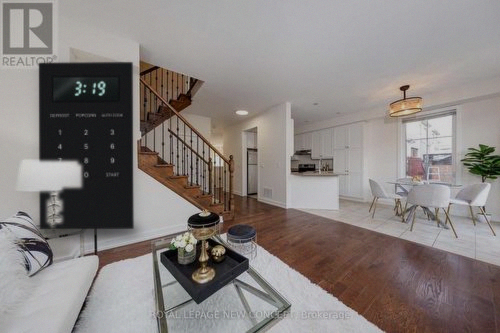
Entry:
h=3 m=19
